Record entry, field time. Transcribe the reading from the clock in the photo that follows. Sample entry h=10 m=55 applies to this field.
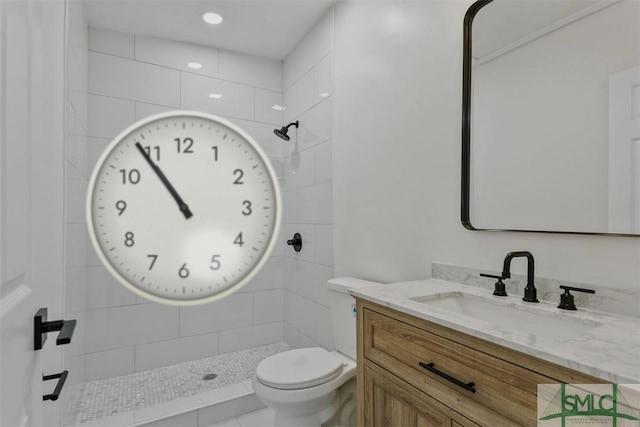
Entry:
h=10 m=54
